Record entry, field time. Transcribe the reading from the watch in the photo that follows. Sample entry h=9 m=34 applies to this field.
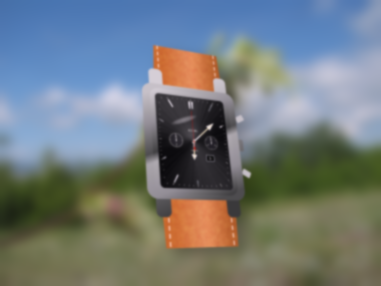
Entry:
h=6 m=8
